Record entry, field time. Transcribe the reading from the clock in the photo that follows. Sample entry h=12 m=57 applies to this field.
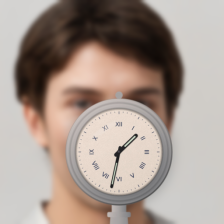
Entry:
h=1 m=32
